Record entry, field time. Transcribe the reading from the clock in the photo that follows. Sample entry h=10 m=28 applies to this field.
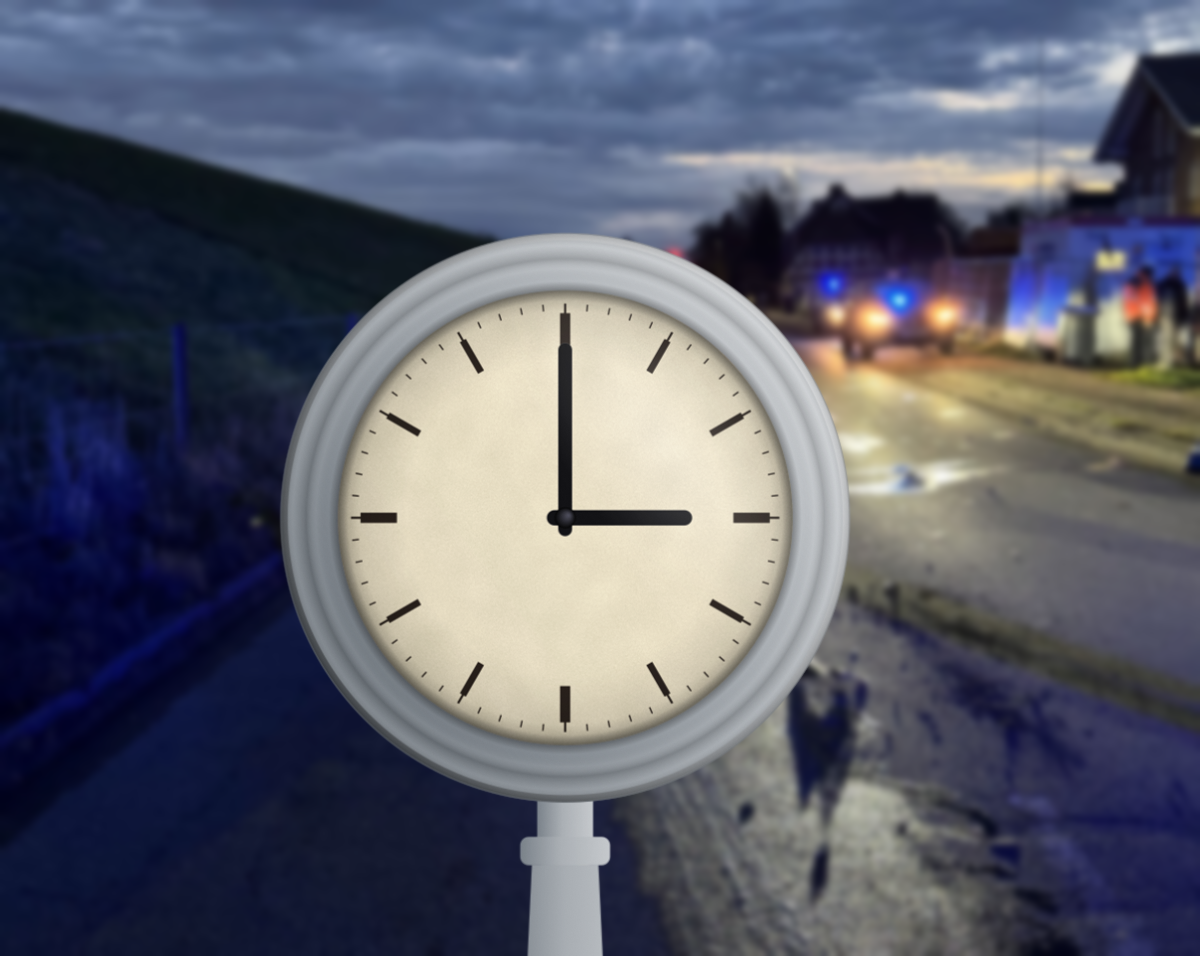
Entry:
h=3 m=0
